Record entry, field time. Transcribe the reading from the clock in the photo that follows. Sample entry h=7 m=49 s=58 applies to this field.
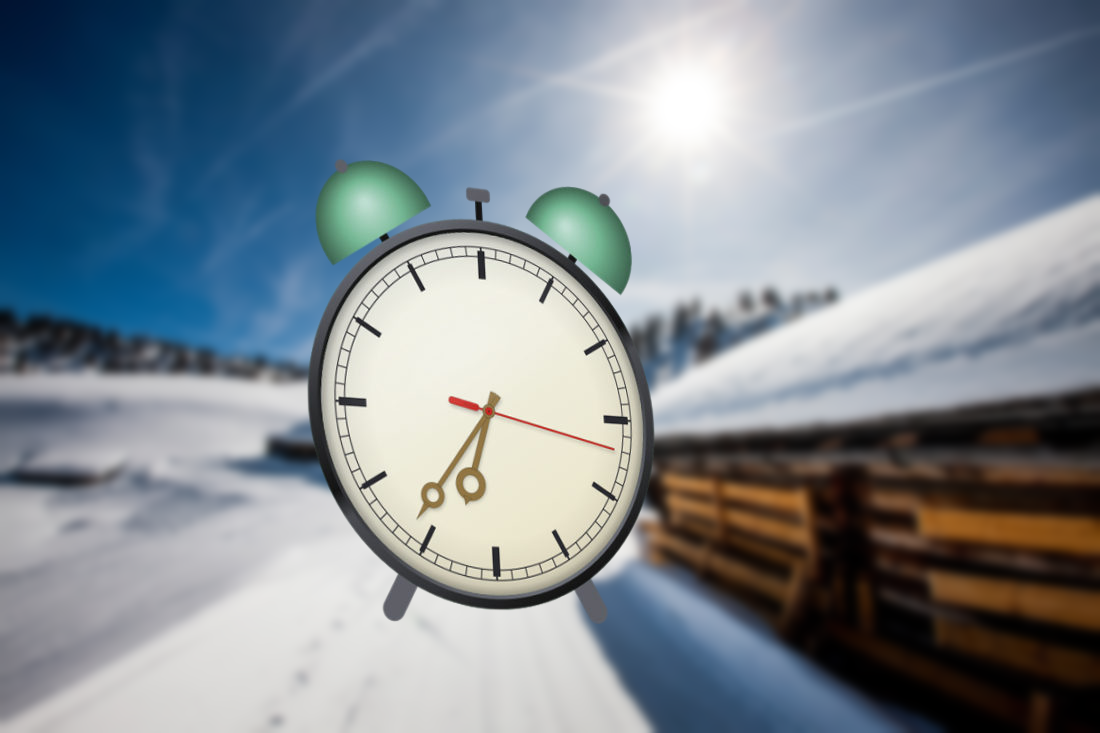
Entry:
h=6 m=36 s=17
